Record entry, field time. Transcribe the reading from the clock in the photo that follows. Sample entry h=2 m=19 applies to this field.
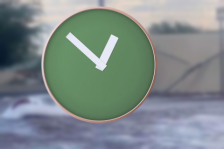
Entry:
h=12 m=52
